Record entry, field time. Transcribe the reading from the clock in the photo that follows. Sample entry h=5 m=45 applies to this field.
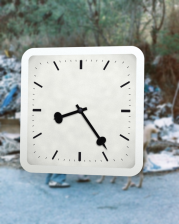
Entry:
h=8 m=24
